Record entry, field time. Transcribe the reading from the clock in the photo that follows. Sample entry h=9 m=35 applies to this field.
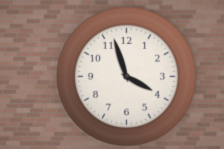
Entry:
h=3 m=57
